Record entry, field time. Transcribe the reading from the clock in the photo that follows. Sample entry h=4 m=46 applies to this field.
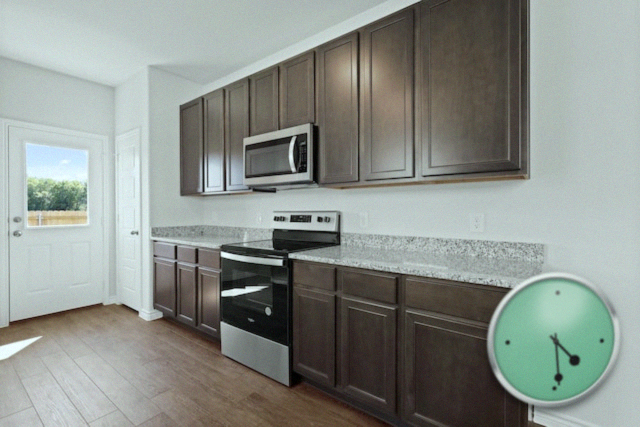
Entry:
h=4 m=29
